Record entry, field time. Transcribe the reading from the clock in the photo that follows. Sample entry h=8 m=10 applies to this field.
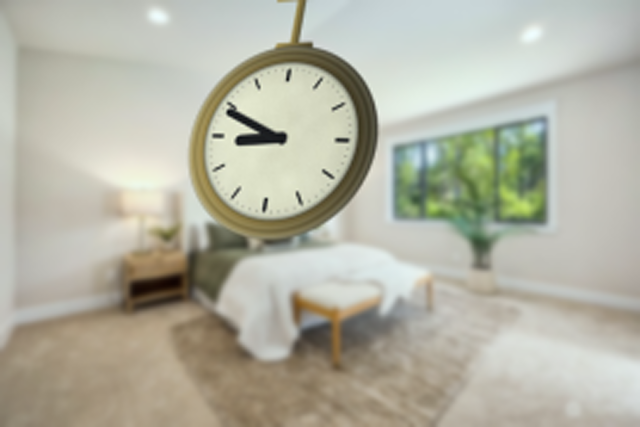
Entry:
h=8 m=49
